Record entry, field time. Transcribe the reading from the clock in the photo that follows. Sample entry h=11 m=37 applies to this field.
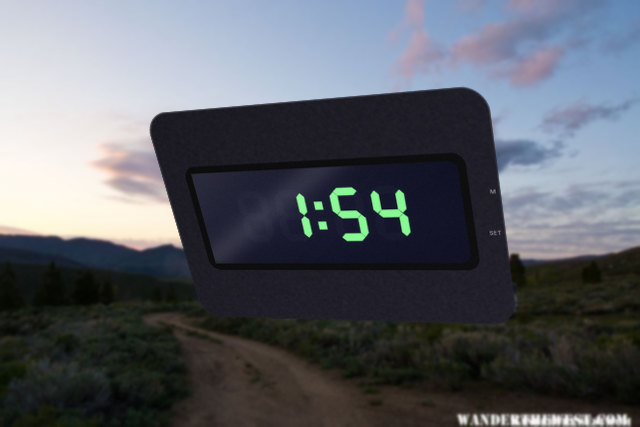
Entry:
h=1 m=54
